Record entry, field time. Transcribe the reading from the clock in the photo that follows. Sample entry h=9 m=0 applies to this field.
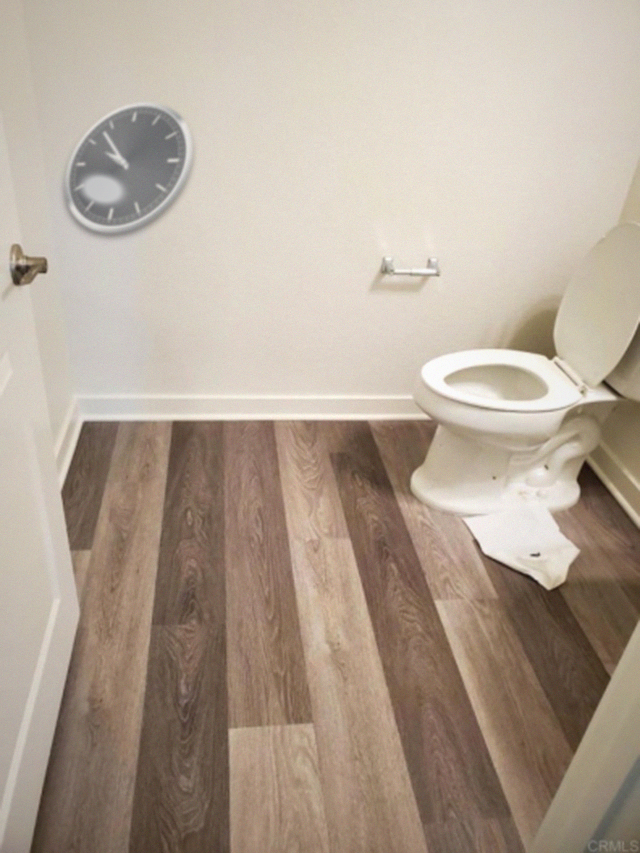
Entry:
h=9 m=53
